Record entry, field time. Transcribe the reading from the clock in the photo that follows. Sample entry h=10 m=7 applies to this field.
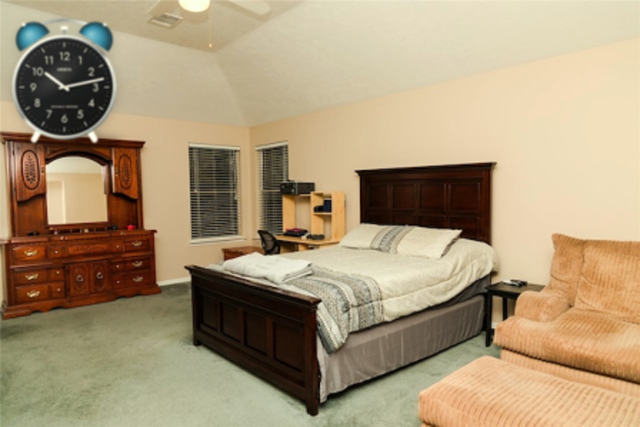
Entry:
h=10 m=13
